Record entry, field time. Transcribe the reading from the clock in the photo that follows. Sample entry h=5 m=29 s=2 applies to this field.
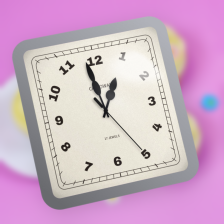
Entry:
h=12 m=58 s=25
